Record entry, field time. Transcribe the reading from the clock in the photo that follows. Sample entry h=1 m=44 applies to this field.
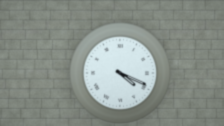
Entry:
h=4 m=19
